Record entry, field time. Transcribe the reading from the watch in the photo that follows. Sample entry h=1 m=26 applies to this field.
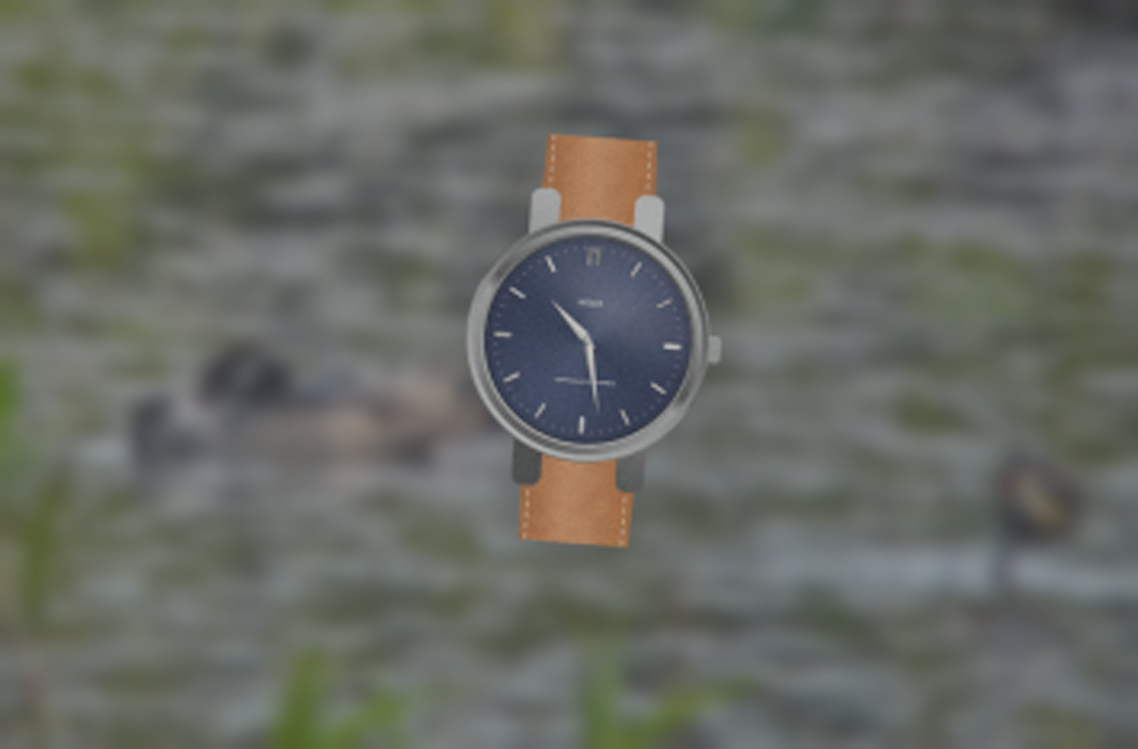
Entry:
h=10 m=28
